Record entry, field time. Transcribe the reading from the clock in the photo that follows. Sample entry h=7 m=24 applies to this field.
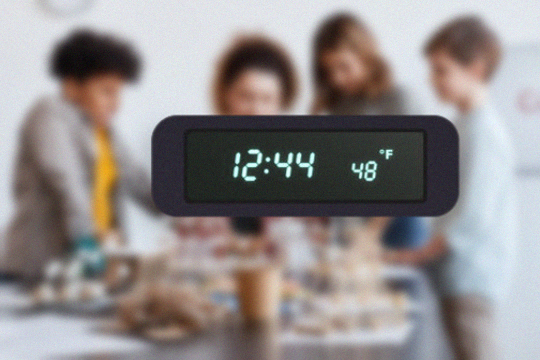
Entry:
h=12 m=44
